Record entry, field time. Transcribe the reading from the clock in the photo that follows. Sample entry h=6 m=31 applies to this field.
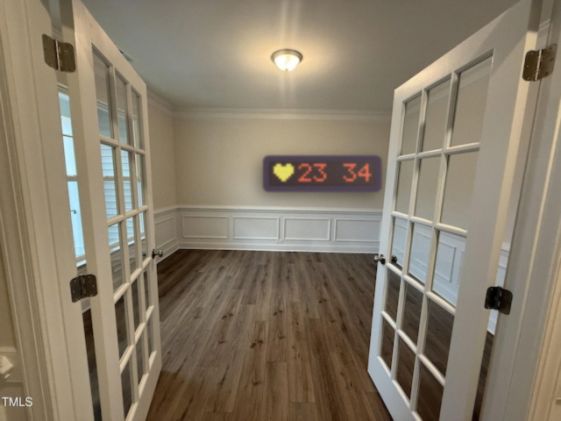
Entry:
h=23 m=34
